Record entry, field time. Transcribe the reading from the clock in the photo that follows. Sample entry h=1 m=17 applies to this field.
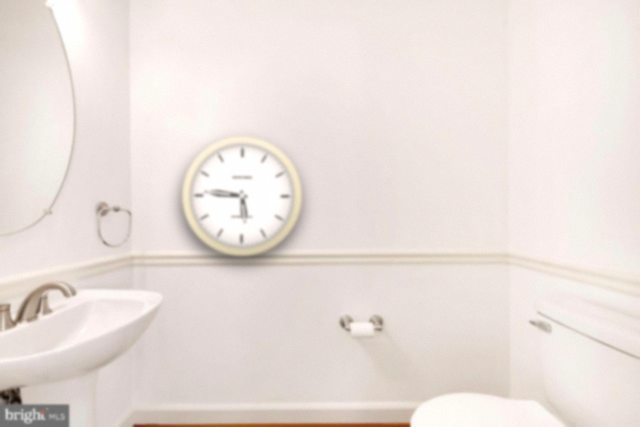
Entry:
h=5 m=46
